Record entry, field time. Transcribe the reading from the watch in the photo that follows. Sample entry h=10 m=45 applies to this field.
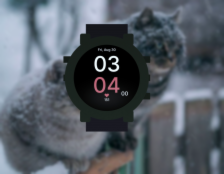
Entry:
h=3 m=4
